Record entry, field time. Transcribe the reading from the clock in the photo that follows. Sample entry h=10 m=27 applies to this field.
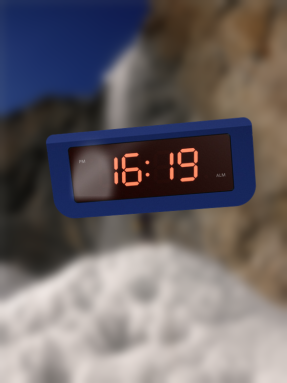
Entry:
h=16 m=19
